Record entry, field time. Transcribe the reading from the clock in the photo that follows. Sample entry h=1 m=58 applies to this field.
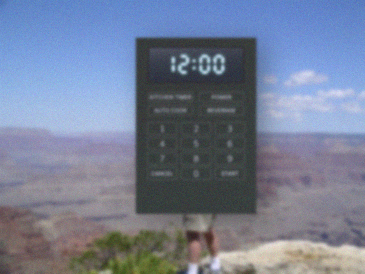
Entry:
h=12 m=0
